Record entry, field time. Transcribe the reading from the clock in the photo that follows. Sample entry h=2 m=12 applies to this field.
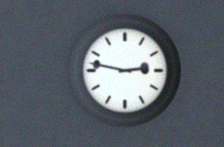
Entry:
h=2 m=47
